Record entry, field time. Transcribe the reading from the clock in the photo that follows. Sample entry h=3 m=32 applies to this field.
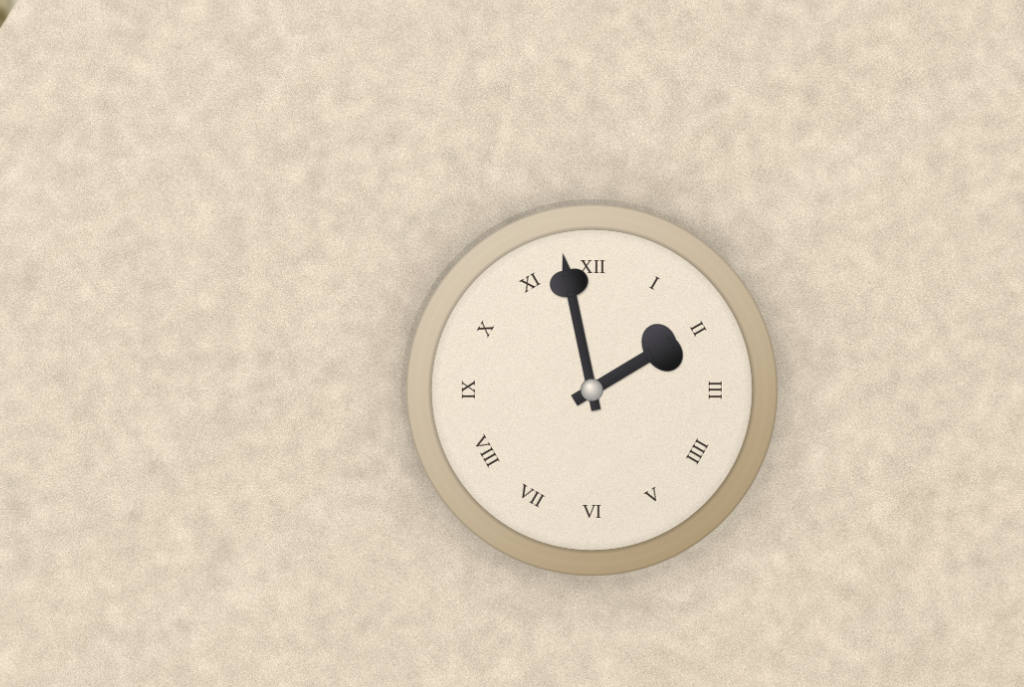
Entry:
h=1 m=58
